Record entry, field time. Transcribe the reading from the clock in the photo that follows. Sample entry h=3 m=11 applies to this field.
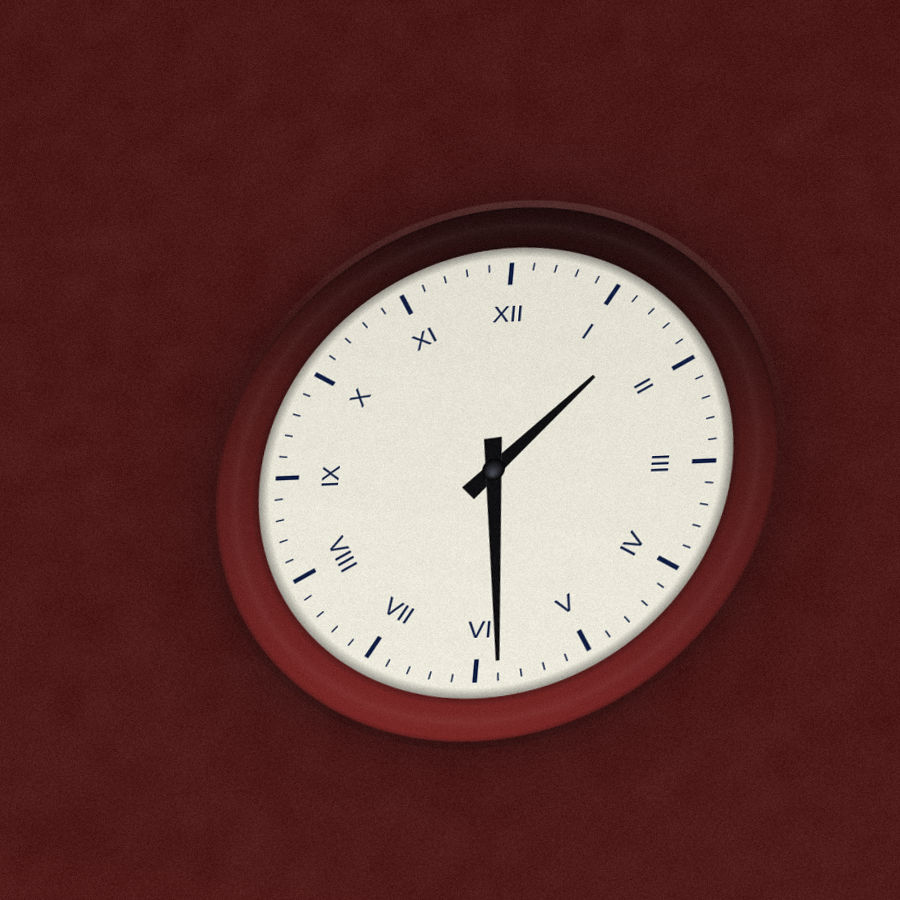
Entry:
h=1 m=29
